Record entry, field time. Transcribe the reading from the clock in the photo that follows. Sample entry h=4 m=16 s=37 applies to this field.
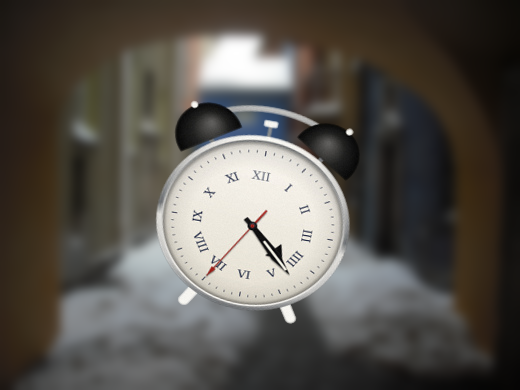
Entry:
h=4 m=22 s=35
